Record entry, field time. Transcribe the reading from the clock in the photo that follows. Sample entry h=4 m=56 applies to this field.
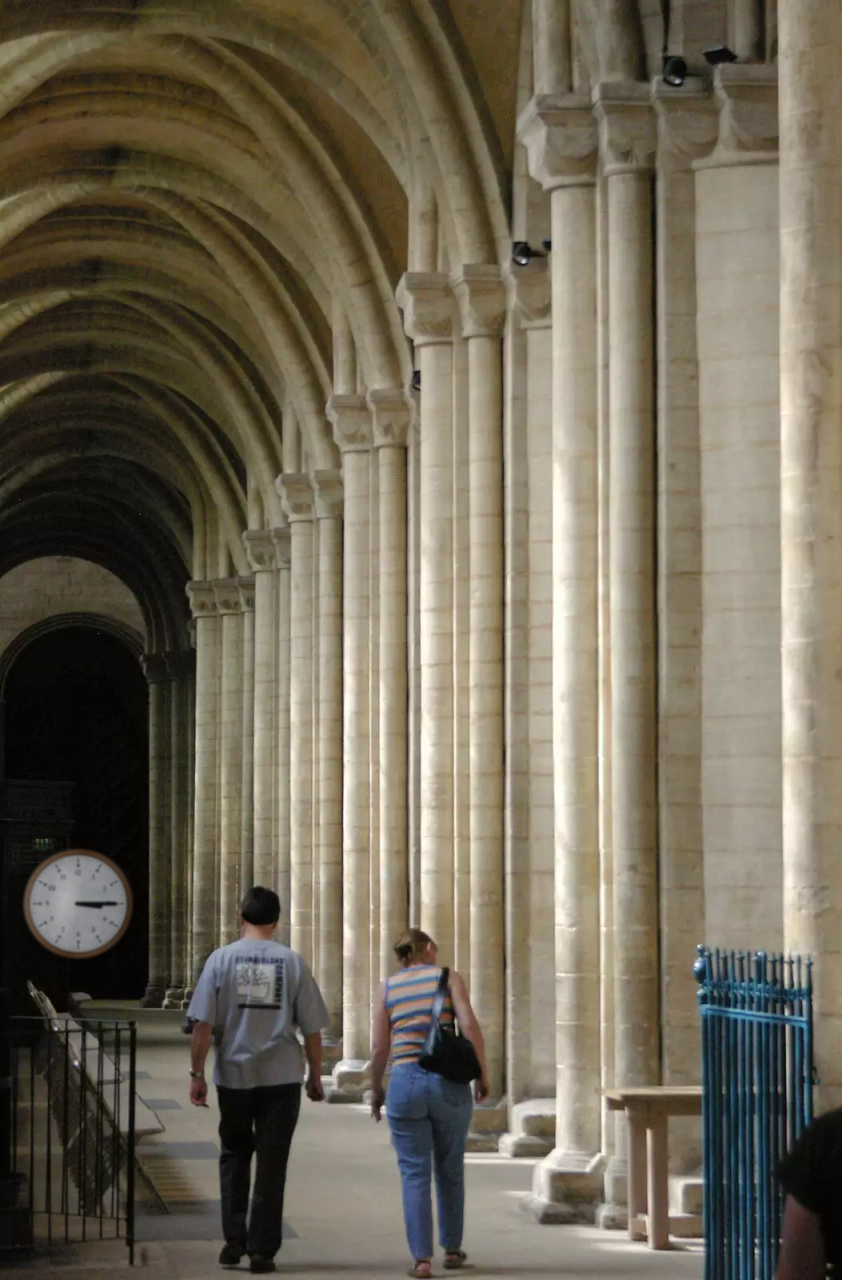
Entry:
h=3 m=15
